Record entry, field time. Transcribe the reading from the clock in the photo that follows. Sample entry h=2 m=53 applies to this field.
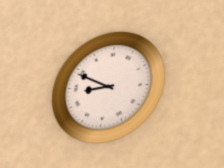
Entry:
h=7 m=44
